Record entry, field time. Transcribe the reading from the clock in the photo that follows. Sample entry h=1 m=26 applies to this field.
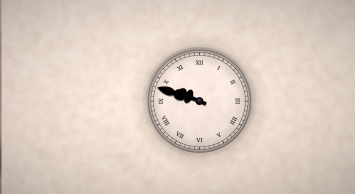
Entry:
h=9 m=48
